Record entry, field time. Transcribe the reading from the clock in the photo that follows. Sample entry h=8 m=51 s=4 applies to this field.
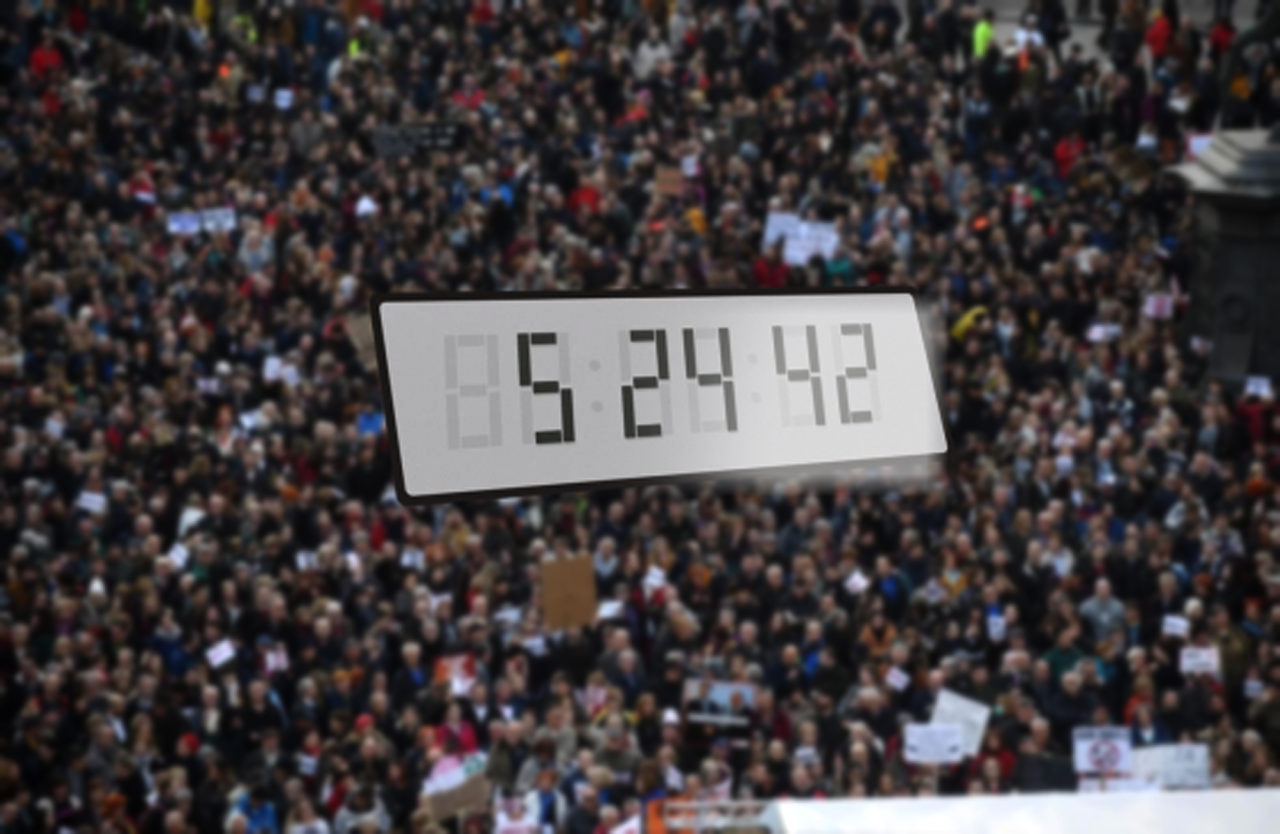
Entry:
h=5 m=24 s=42
